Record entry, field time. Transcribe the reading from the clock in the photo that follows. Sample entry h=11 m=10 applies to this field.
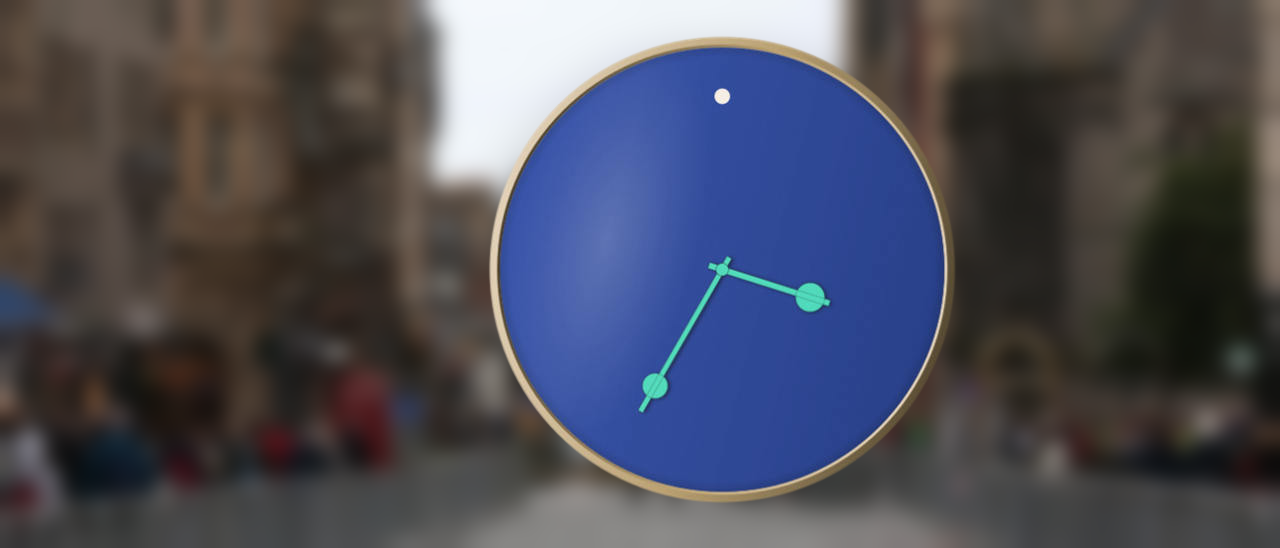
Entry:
h=3 m=35
